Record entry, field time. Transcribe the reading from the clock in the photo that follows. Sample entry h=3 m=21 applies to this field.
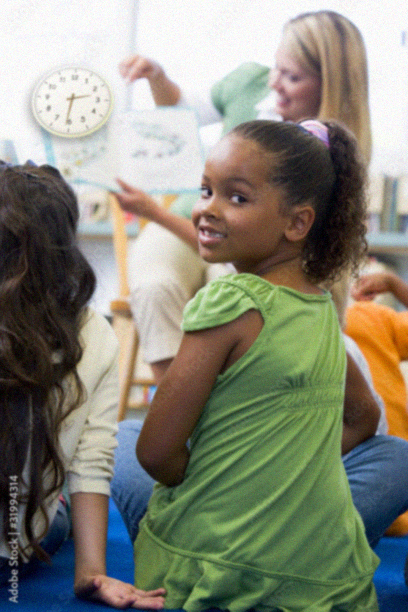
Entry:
h=2 m=31
